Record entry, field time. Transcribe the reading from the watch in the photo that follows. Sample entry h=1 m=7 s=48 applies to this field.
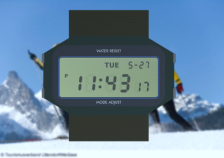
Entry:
h=11 m=43 s=17
